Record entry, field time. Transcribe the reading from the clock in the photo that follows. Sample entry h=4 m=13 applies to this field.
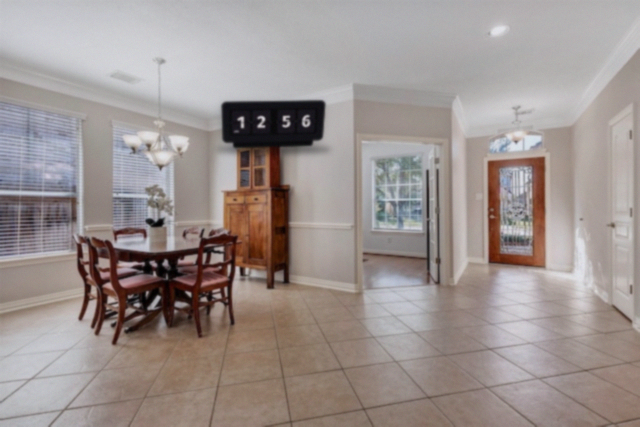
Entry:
h=12 m=56
